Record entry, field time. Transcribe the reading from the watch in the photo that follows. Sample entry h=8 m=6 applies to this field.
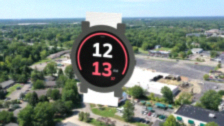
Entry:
h=12 m=13
